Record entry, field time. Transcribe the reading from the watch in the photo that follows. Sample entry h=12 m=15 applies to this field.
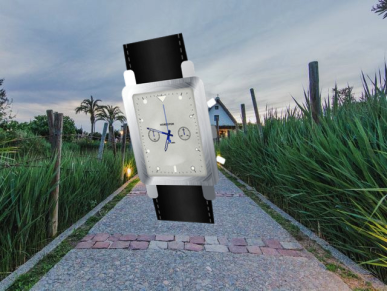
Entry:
h=6 m=48
